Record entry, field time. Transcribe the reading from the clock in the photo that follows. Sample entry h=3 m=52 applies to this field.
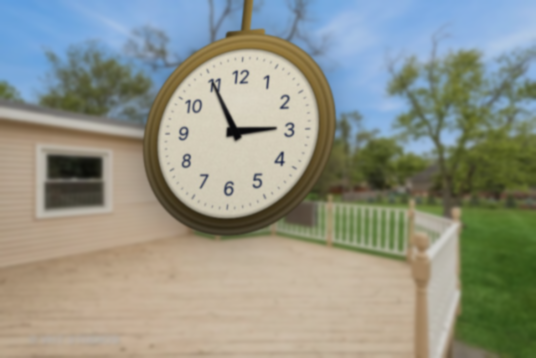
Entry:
h=2 m=55
